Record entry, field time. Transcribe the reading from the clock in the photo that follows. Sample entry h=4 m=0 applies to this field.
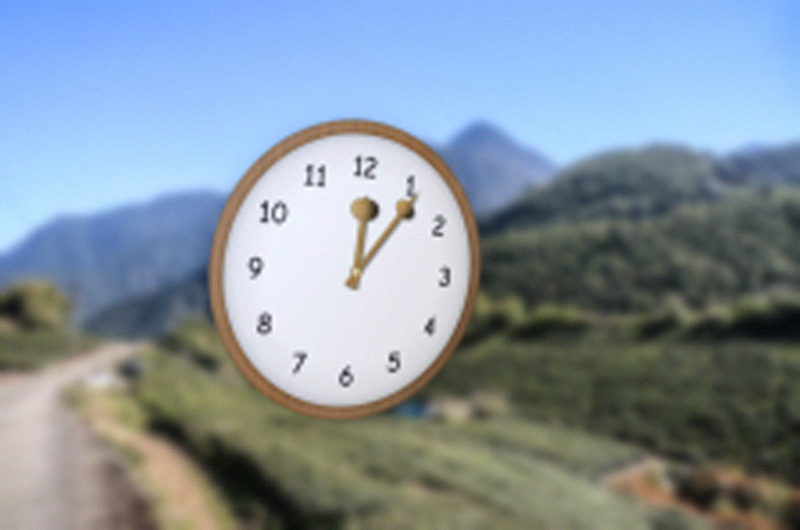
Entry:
h=12 m=6
